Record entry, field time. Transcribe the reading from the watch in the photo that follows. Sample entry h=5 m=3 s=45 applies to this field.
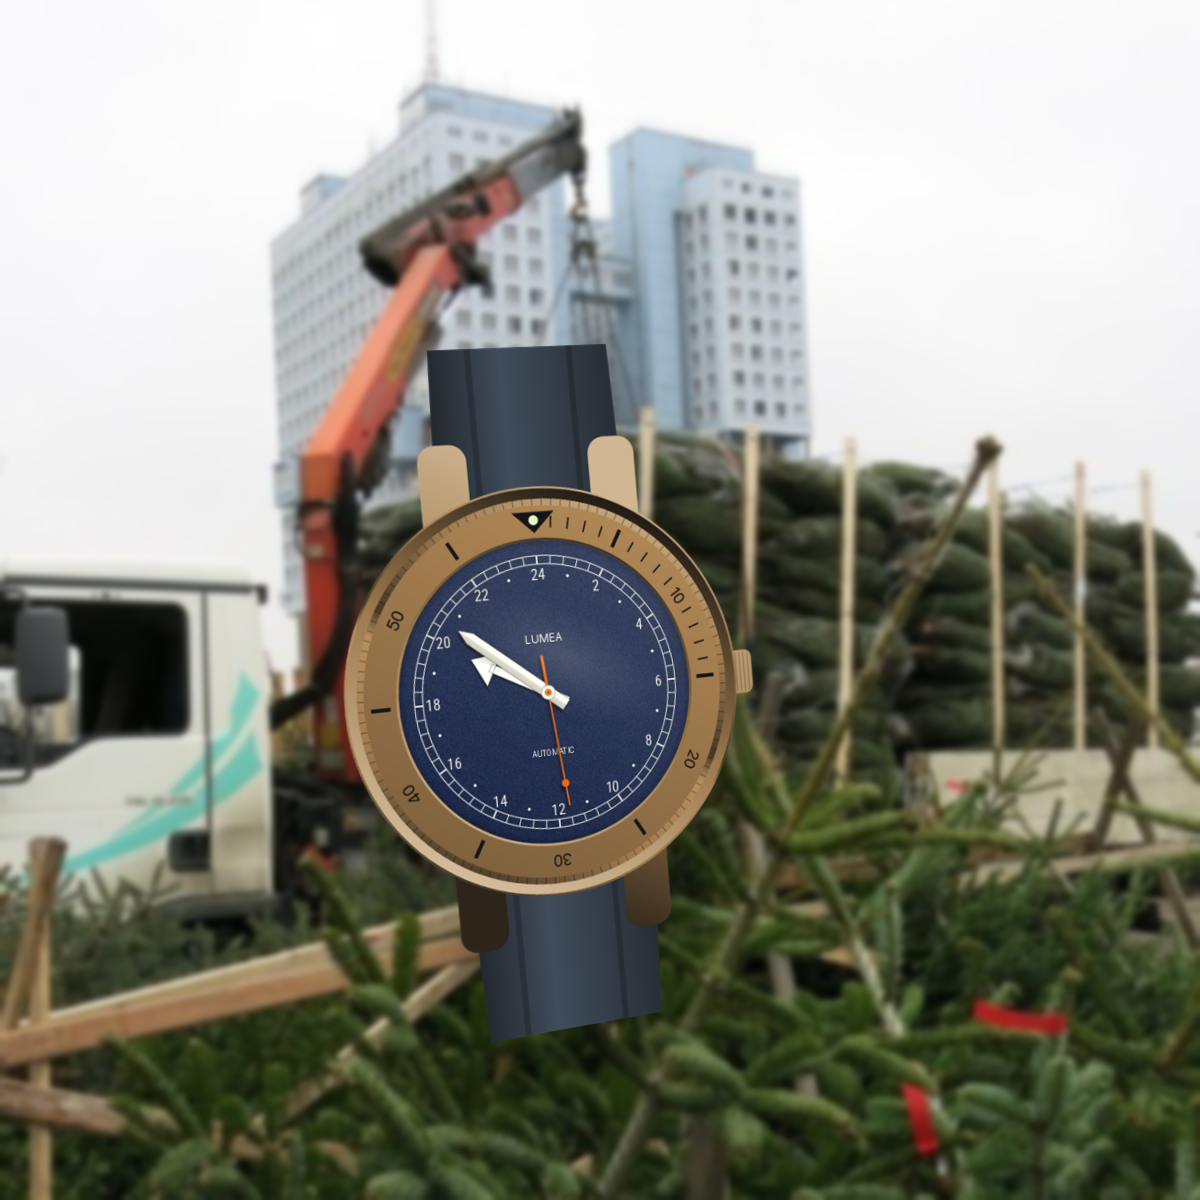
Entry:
h=19 m=51 s=29
